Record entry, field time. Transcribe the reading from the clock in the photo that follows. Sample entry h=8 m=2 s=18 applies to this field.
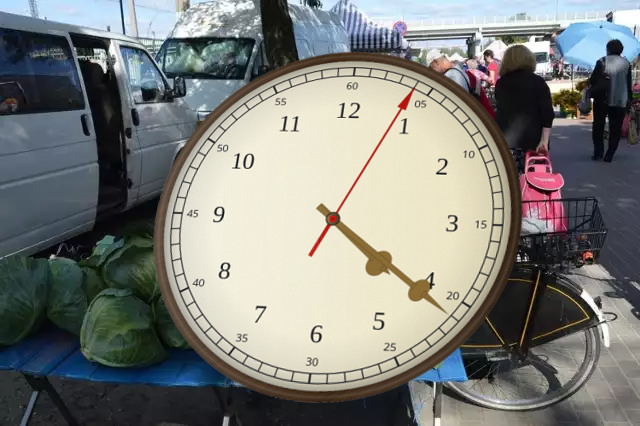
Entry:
h=4 m=21 s=4
